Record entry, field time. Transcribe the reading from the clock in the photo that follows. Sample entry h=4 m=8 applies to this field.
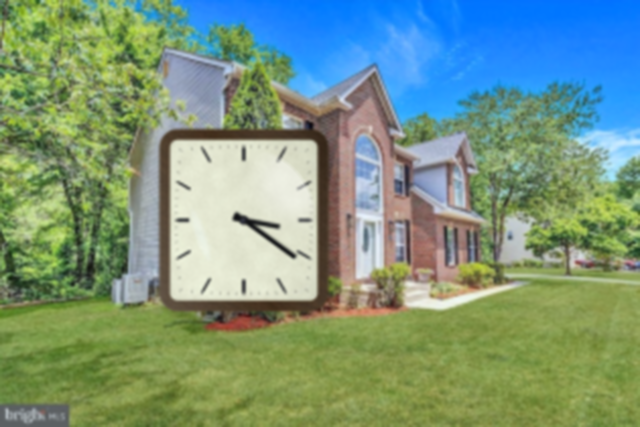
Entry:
h=3 m=21
